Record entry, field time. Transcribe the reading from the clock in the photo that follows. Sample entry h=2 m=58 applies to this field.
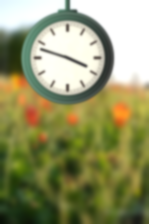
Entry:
h=3 m=48
